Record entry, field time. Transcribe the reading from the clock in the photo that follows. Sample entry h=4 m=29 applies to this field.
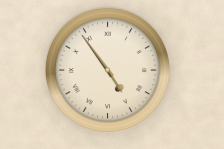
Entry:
h=4 m=54
